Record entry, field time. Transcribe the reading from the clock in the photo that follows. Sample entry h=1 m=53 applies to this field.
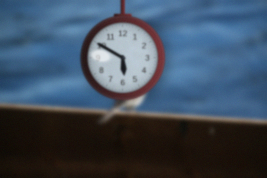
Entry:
h=5 m=50
